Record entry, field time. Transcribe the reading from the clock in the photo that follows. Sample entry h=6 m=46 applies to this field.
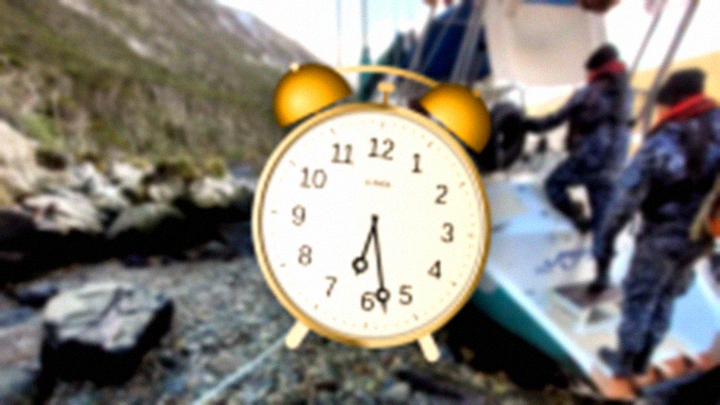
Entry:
h=6 m=28
